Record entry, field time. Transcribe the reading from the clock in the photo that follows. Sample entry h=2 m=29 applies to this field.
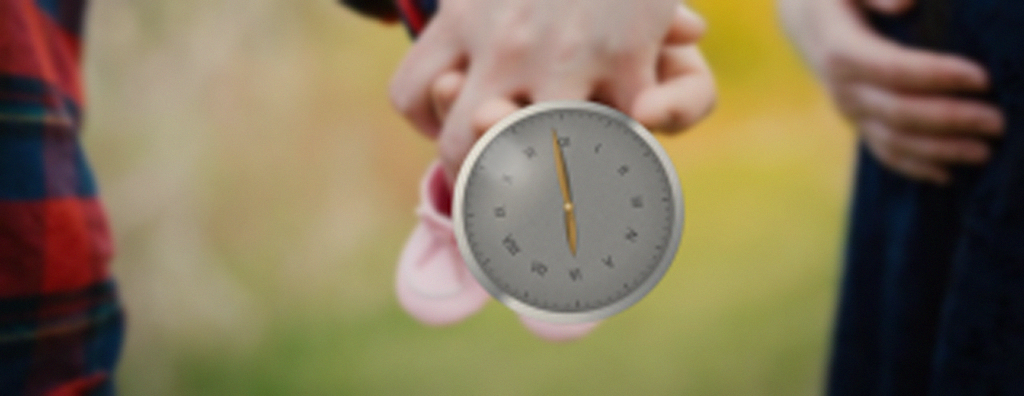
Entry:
h=5 m=59
